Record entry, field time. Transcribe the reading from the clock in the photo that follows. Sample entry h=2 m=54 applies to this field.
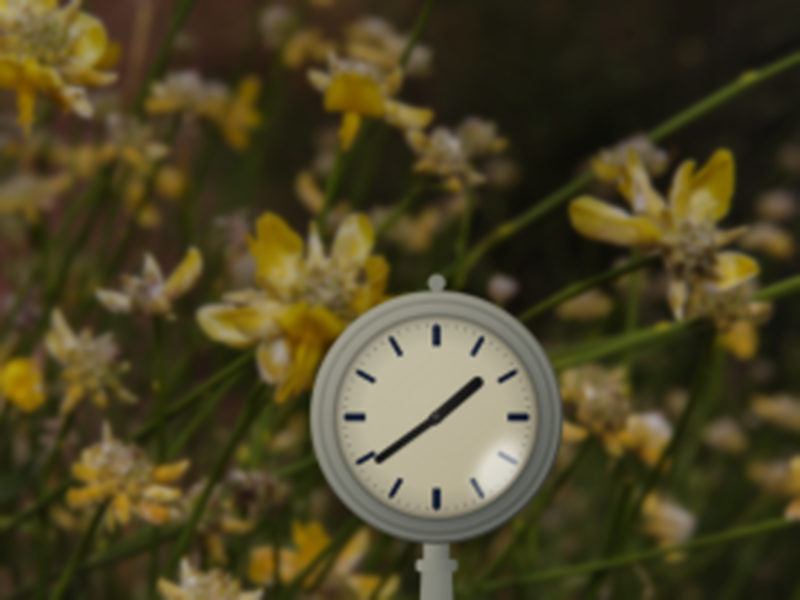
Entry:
h=1 m=39
